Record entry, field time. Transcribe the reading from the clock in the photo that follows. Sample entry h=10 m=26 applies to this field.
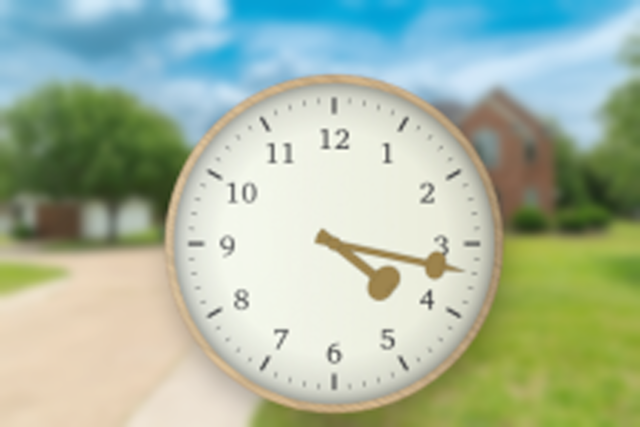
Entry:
h=4 m=17
